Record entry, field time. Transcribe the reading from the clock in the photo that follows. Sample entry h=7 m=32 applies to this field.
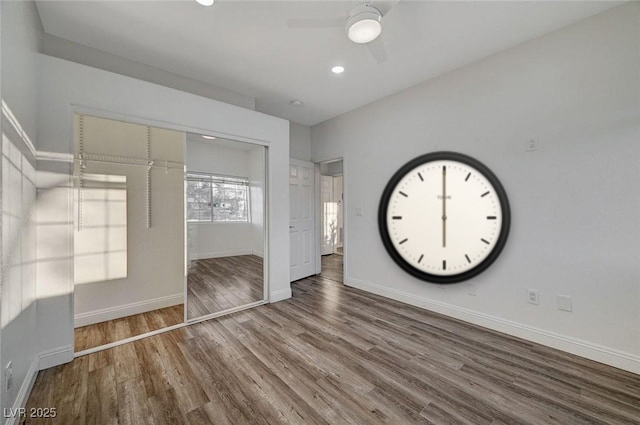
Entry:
h=6 m=0
